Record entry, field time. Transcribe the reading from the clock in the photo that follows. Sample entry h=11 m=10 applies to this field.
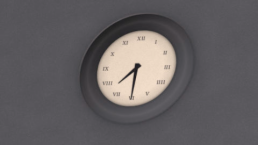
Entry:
h=7 m=30
